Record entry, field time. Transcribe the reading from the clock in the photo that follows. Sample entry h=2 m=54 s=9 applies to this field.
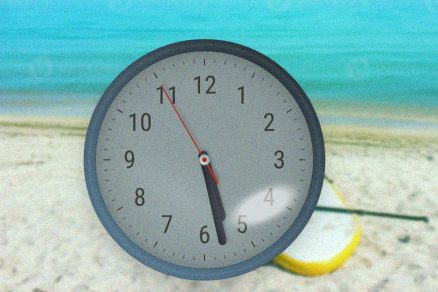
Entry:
h=5 m=27 s=55
